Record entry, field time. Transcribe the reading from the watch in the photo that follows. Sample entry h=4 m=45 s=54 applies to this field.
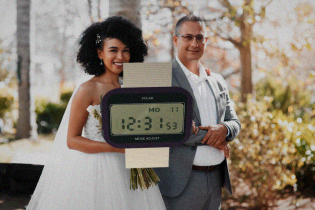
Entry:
h=12 m=31 s=53
